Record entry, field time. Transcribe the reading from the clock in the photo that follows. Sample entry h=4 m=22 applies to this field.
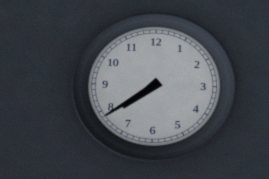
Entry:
h=7 m=39
